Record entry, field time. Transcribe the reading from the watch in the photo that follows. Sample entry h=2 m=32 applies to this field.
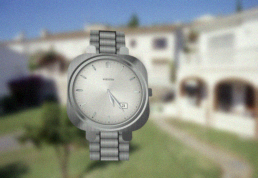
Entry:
h=5 m=24
